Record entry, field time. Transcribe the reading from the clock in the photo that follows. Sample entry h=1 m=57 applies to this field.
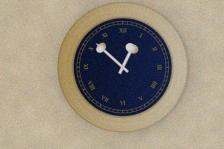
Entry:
h=12 m=52
